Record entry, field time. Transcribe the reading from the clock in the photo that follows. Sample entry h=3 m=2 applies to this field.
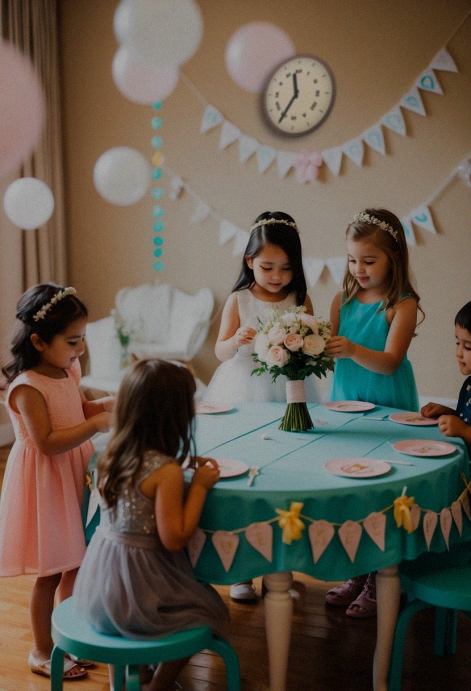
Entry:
h=11 m=35
